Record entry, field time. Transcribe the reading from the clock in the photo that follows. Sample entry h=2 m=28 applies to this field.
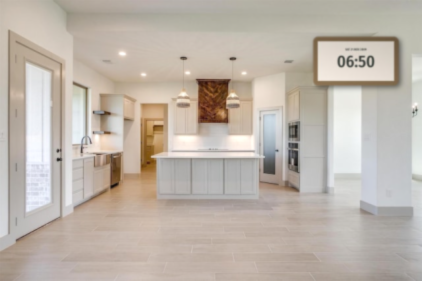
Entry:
h=6 m=50
